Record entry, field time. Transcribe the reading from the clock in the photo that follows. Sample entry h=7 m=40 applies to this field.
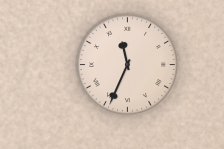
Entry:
h=11 m=34
